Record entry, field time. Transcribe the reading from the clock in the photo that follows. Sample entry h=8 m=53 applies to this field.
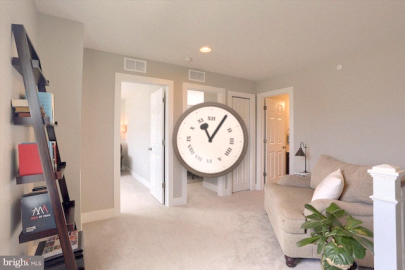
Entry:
h=11 m=5
